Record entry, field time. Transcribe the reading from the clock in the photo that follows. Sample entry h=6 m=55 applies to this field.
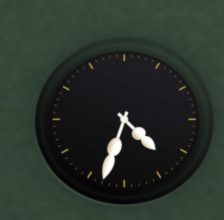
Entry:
h=4 m=33
